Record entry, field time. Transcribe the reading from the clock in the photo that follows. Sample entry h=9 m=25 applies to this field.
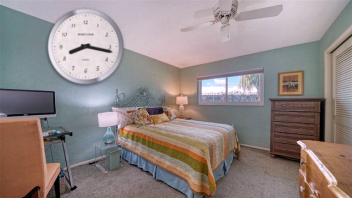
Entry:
h=8 m=17
